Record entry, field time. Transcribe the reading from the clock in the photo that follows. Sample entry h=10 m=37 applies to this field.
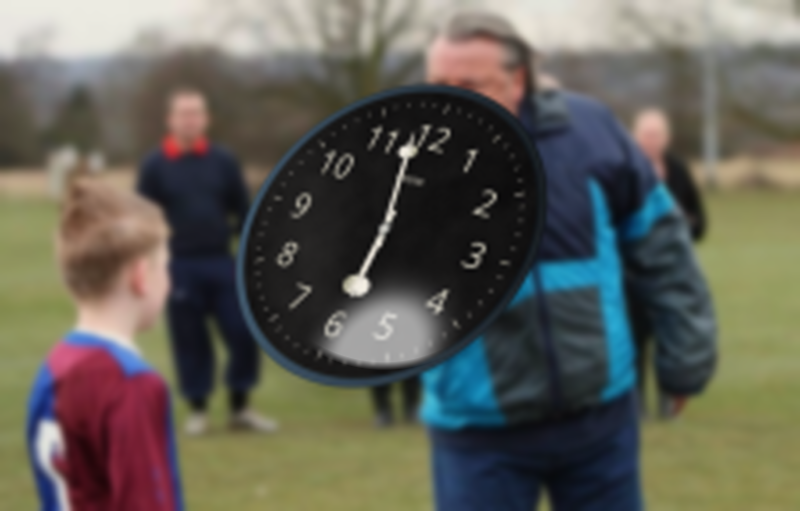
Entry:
h=5 m=58
